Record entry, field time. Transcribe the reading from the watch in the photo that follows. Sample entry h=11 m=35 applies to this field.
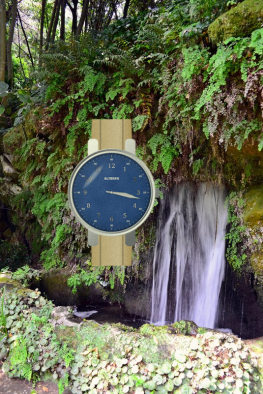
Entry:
h=3 m=17
